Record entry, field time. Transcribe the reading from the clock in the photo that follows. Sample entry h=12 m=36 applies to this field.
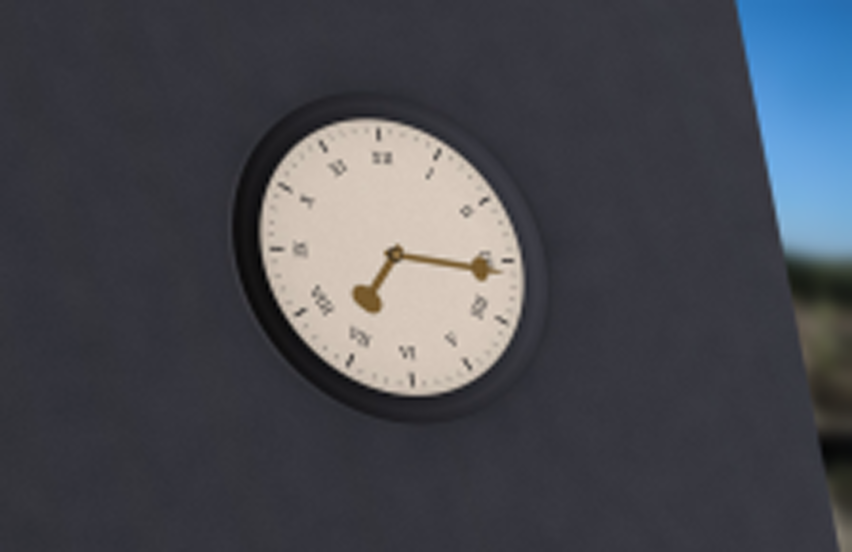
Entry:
h=7 m=16
